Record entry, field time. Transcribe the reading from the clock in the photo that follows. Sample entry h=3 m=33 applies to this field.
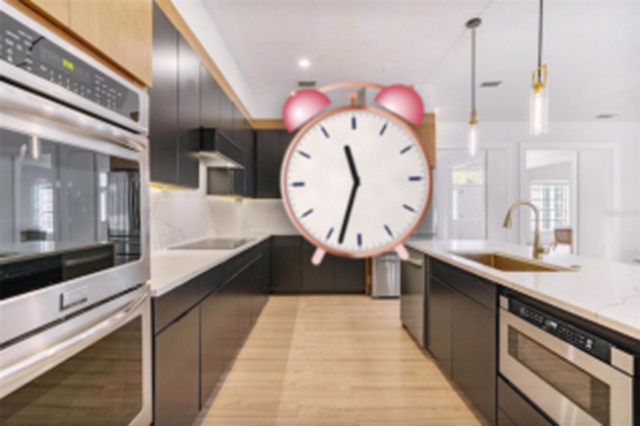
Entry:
h=11 m=33
